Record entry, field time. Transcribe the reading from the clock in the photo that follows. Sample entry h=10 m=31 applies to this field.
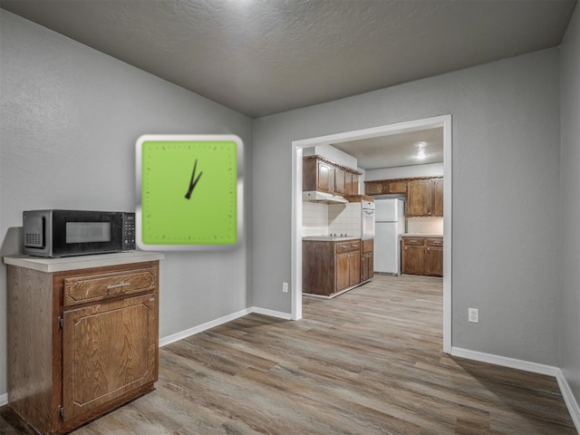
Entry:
h=1 m=2
